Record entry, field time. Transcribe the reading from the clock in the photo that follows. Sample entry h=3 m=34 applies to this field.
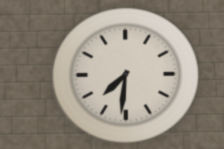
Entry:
h=7 m=31
